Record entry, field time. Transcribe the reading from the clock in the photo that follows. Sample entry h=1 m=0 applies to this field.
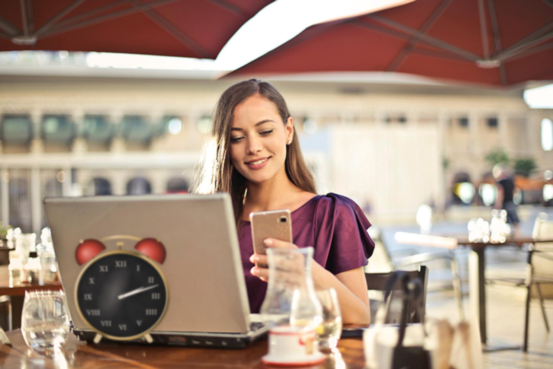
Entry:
h=2 m=12
